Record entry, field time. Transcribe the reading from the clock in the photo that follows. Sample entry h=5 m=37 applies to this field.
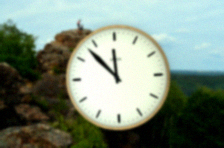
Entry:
h=11 m=53
